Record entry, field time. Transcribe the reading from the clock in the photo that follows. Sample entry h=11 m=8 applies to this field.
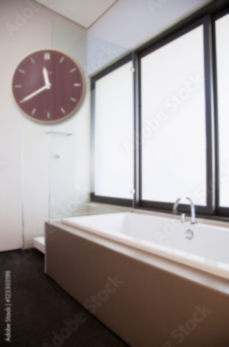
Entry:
h=11 m=40
